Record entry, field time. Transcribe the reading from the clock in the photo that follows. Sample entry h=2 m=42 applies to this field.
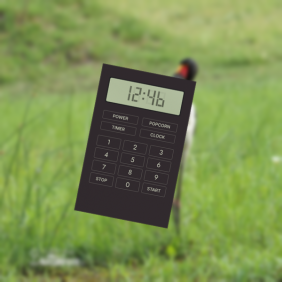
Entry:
h=12 m=46
